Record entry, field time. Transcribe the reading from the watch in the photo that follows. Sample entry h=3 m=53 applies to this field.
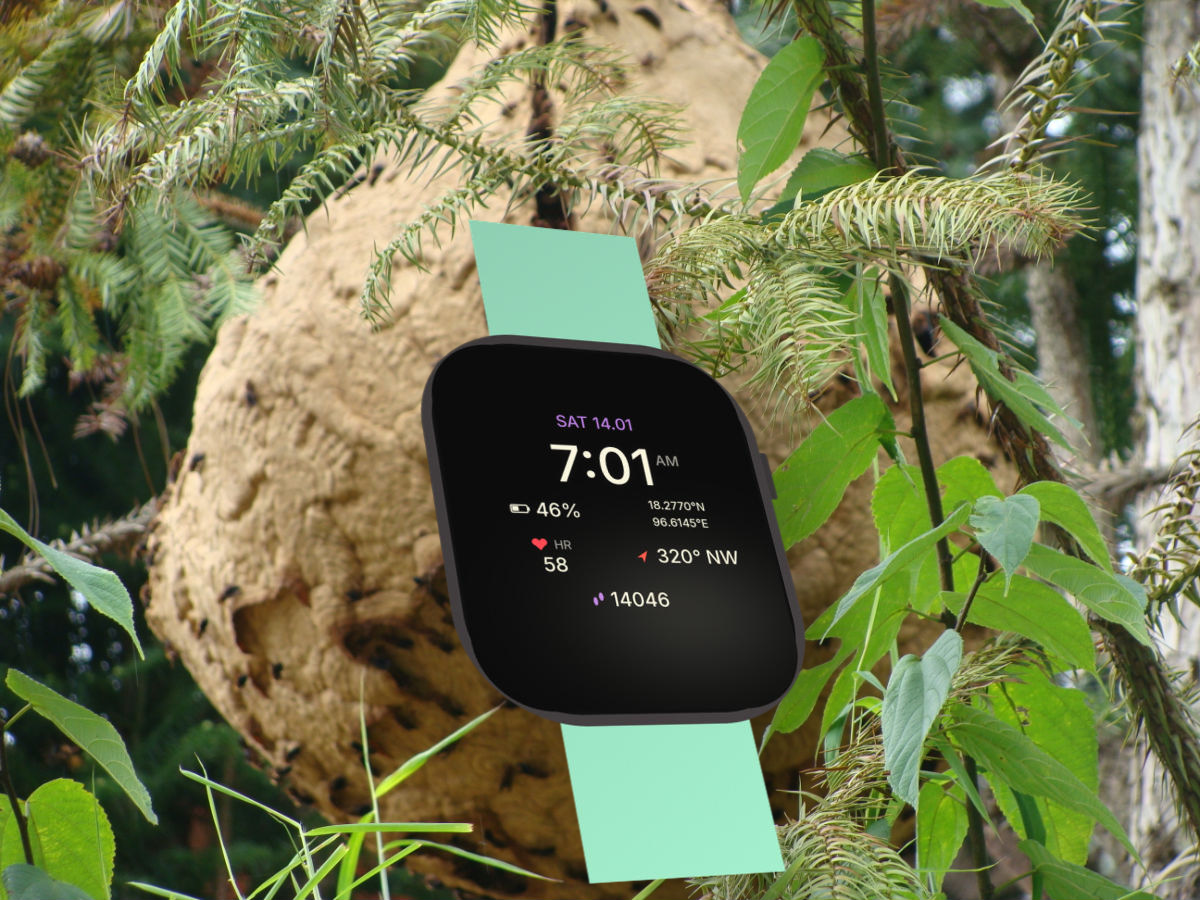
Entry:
h=7 m=1
